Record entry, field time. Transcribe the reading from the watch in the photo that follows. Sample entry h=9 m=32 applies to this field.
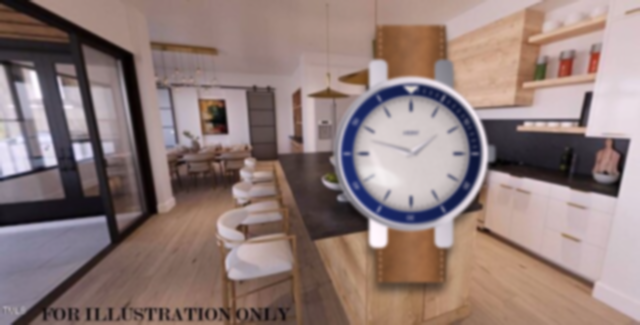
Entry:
h=1 m=48
